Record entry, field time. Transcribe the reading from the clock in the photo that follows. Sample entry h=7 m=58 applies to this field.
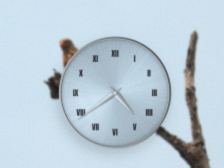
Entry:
h=4 m=39
